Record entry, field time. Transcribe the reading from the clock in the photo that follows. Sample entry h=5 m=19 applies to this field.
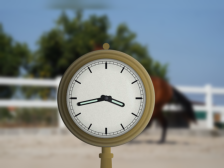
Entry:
h=3 m=43
